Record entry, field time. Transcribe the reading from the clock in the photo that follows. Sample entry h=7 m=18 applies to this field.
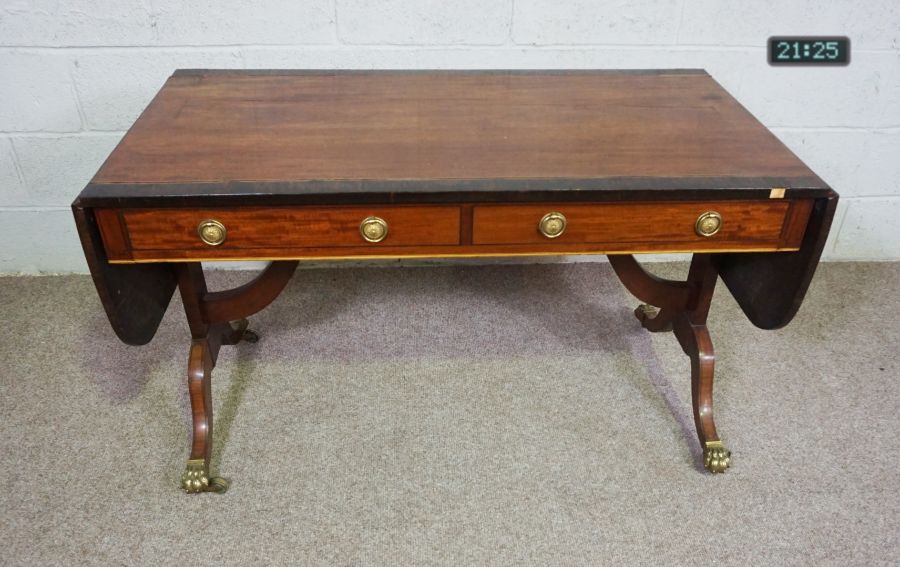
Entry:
h=21 m=25
